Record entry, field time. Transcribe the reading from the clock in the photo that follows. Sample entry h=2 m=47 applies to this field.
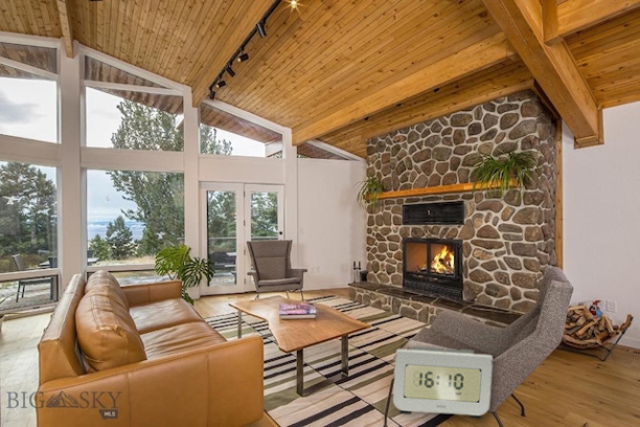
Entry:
h=16 m=10
